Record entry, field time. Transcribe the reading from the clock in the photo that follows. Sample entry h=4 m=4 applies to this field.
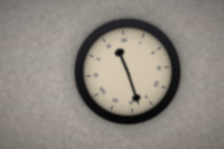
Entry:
h=11 m=28
